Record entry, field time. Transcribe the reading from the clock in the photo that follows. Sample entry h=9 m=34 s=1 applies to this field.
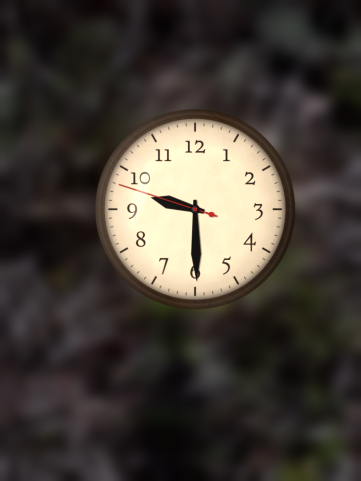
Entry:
h=9 m=29 s=48
